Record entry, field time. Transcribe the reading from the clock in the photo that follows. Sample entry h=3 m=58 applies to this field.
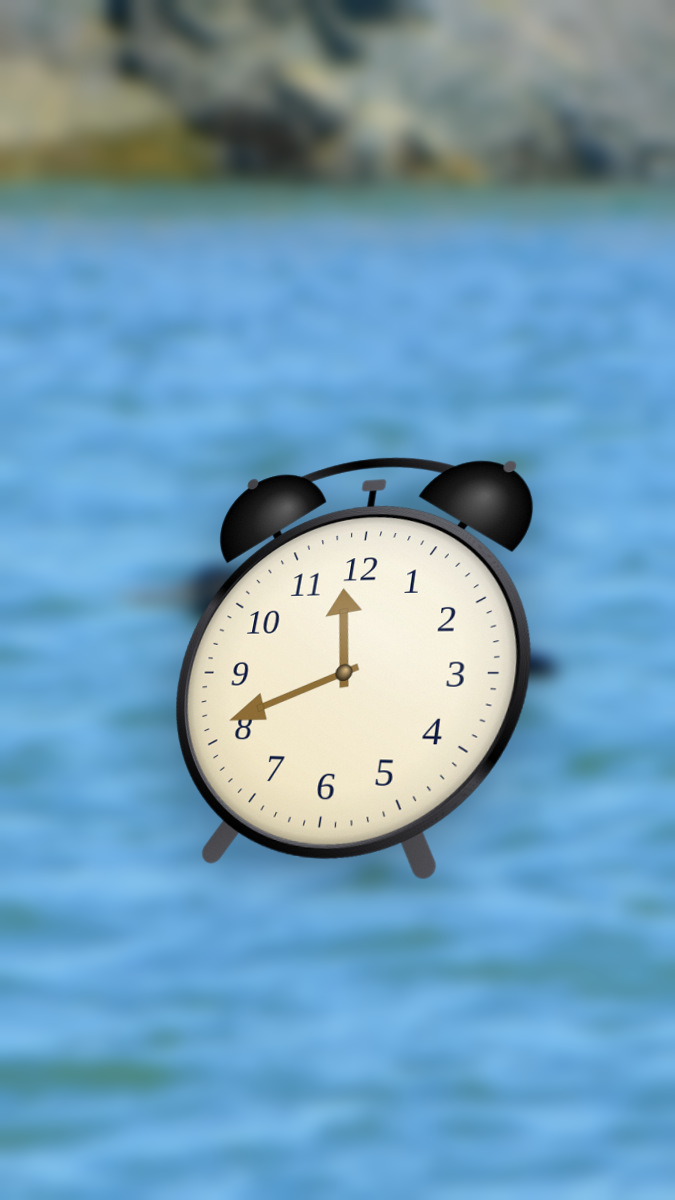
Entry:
h=11 m=41
